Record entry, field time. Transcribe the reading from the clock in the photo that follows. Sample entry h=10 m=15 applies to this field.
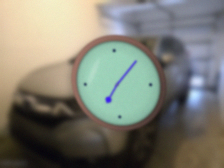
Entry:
h=7 m=7
